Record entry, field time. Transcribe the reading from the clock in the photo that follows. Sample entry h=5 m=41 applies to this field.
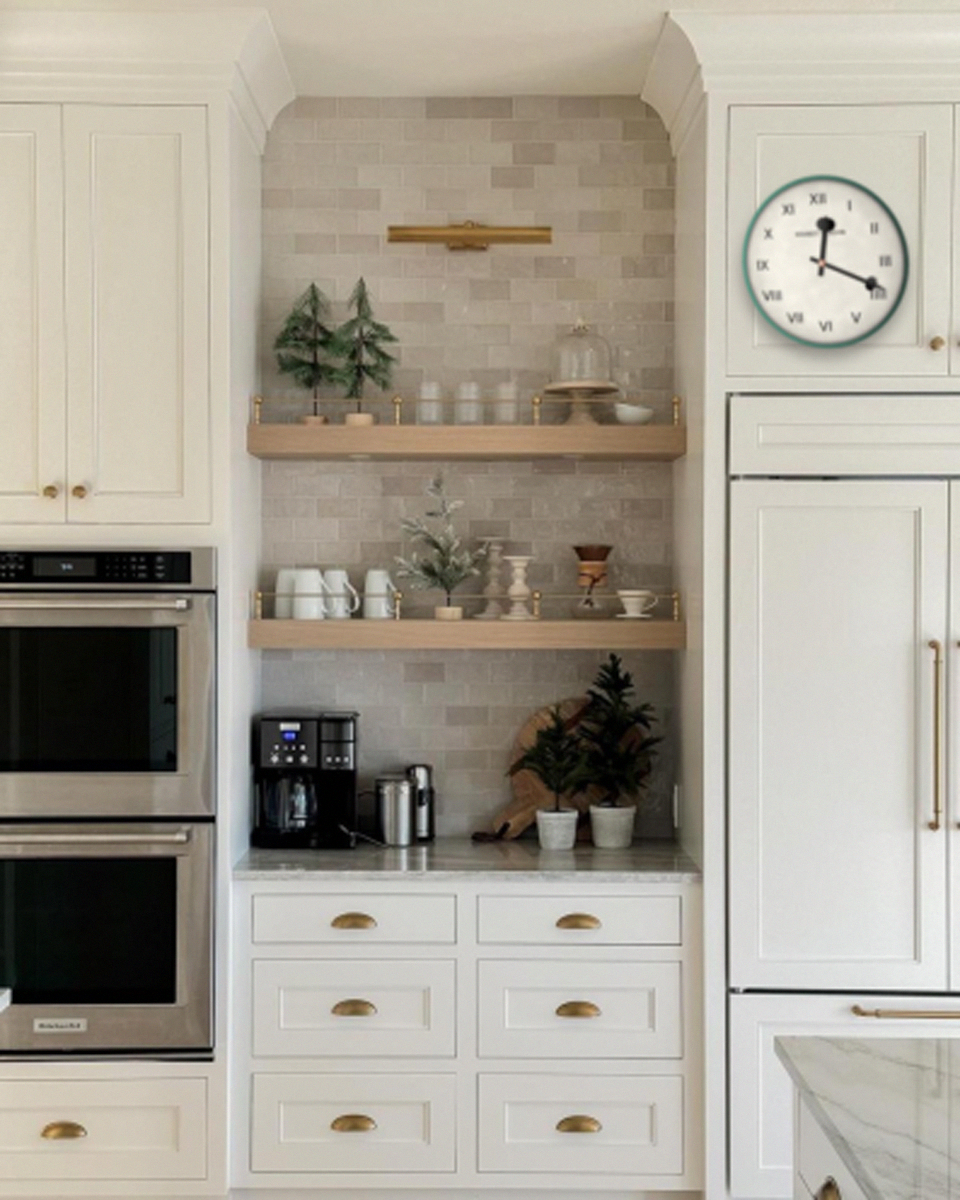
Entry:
h=12 m=19
